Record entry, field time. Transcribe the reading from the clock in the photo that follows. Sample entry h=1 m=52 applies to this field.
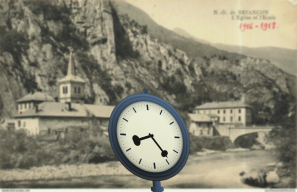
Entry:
h=8 m=24
